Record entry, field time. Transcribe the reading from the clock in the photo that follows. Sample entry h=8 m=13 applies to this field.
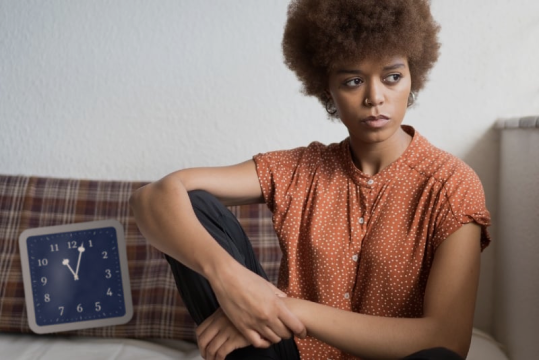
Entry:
h=11 m=3
